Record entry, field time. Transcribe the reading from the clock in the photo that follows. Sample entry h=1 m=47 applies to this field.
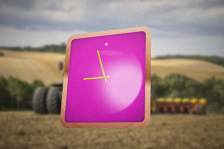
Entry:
h=8 m=57
